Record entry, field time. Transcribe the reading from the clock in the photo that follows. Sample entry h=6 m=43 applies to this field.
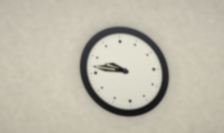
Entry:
h=9 m=47
